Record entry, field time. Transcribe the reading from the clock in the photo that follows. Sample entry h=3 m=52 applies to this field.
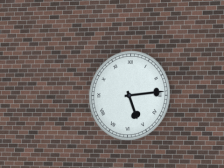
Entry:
h=5 m=14
